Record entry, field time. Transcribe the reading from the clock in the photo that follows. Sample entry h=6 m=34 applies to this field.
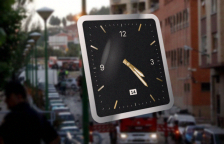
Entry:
h=4 m=24
